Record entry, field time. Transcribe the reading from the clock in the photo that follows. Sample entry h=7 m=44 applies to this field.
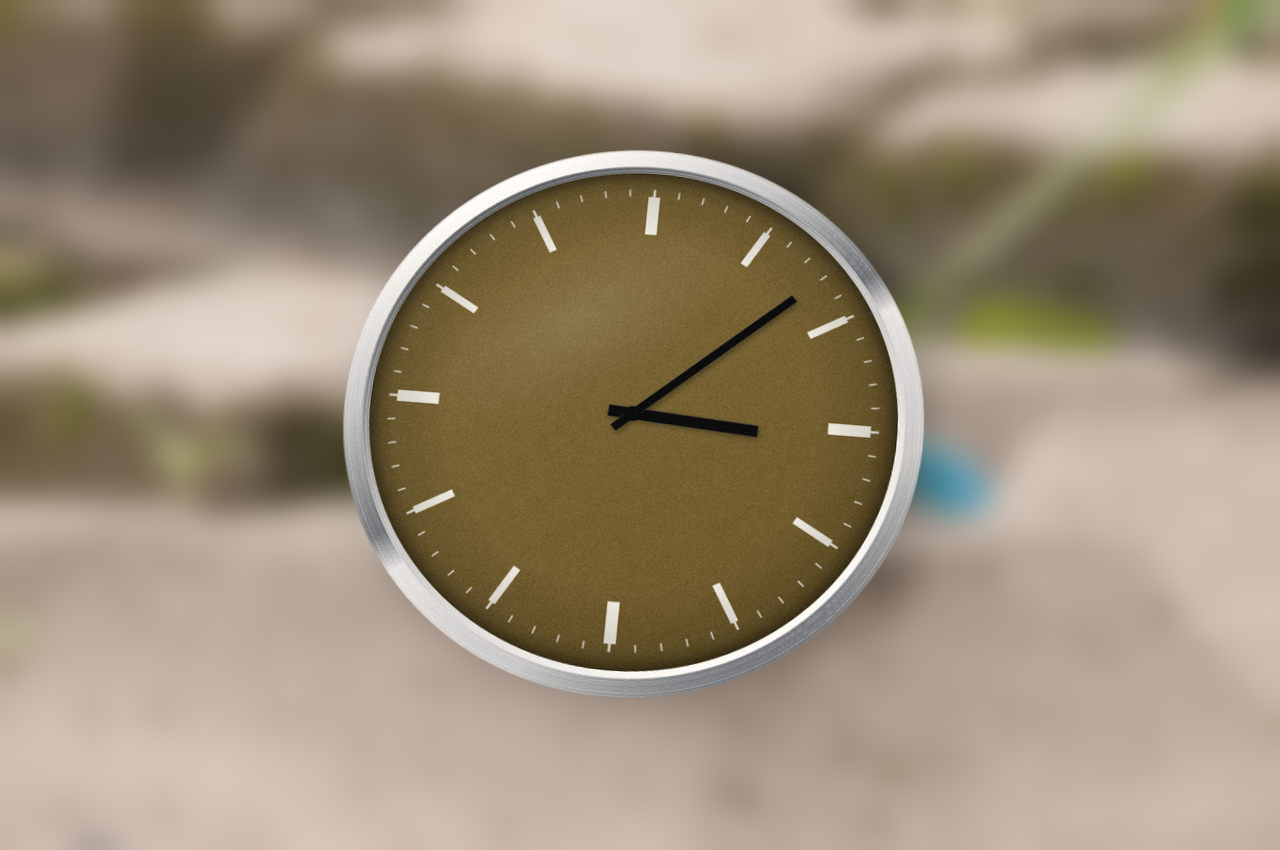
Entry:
h=3 m=8
